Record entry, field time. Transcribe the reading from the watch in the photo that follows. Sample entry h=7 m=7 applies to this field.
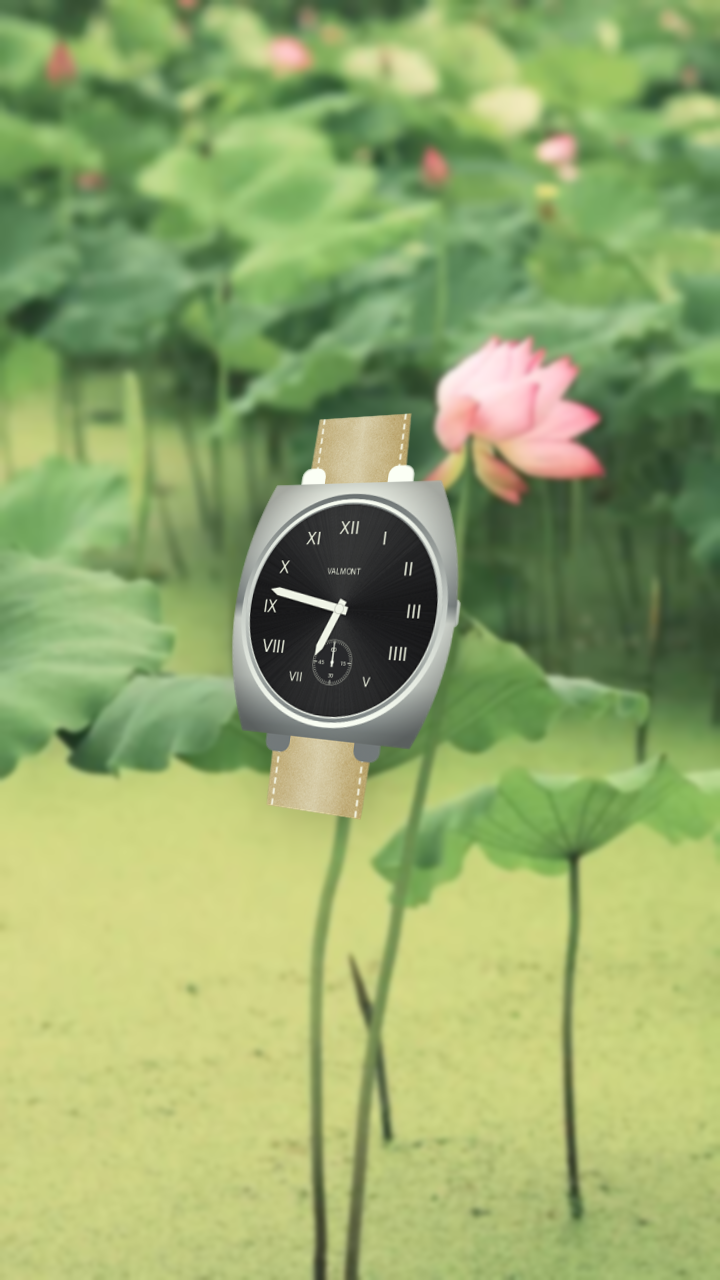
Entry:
h=6 m=47
